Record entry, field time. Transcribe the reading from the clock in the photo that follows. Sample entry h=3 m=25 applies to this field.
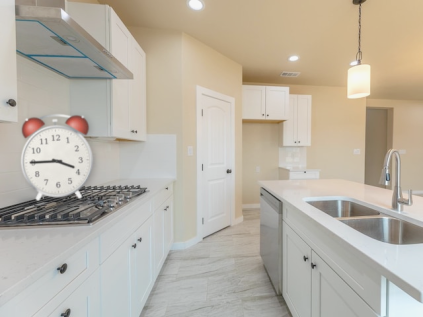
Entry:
h=3 m=45
